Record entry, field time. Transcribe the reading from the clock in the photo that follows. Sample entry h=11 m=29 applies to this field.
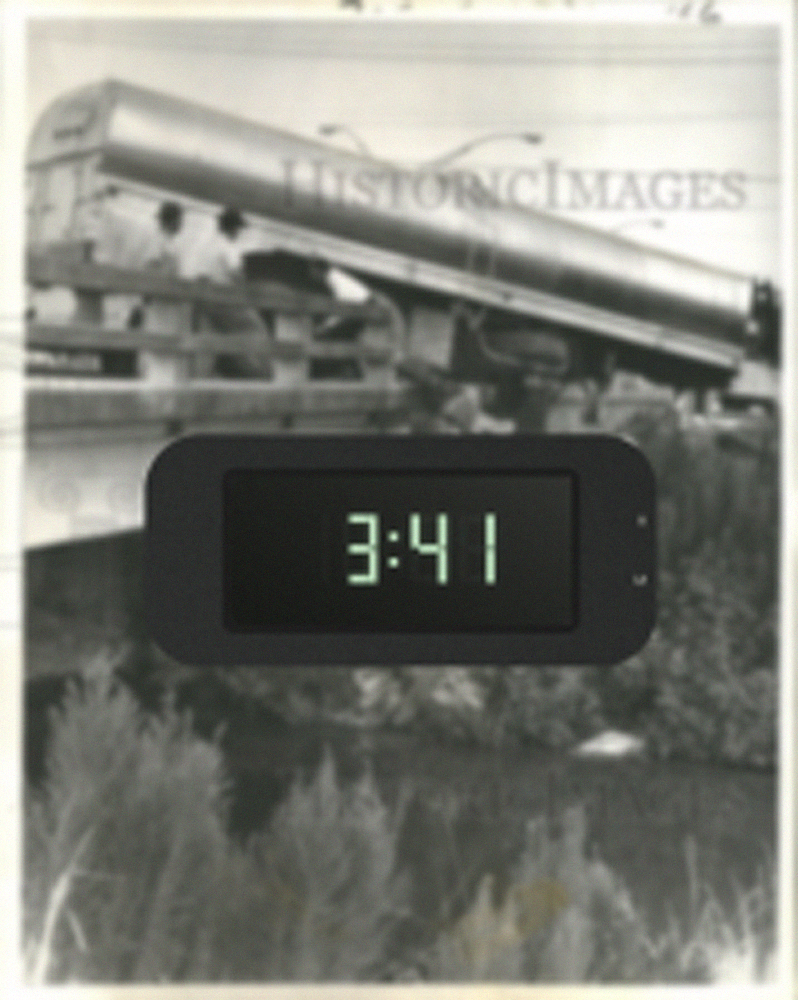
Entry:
h=3 m=41
